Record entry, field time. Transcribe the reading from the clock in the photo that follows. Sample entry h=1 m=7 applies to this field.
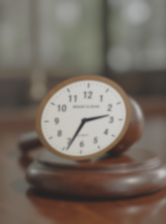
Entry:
h=2 m=34
